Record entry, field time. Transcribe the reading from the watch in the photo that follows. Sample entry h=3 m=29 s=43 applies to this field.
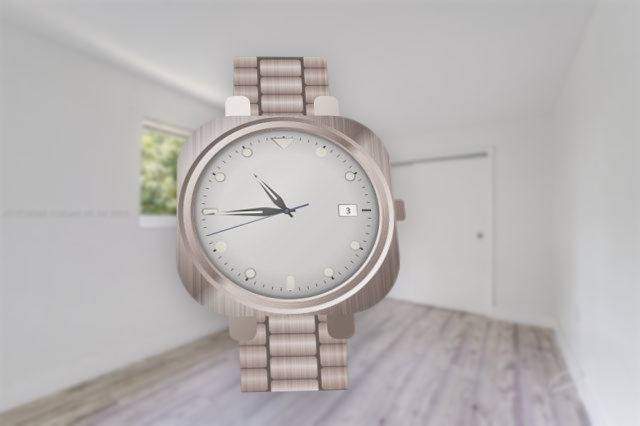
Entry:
h=10 m=44 s=42
